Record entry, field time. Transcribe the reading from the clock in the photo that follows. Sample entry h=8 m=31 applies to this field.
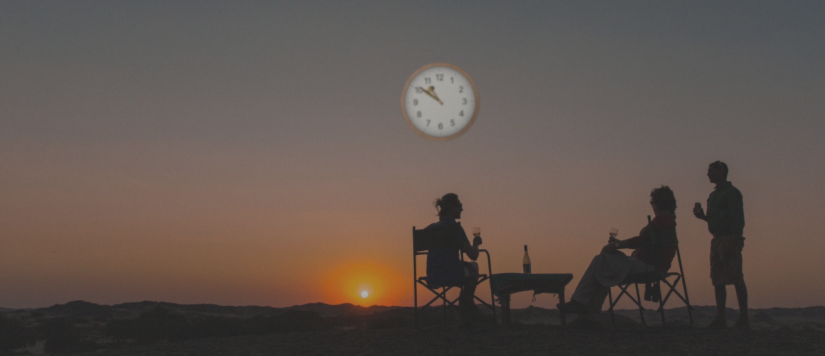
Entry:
h=10 m=51
